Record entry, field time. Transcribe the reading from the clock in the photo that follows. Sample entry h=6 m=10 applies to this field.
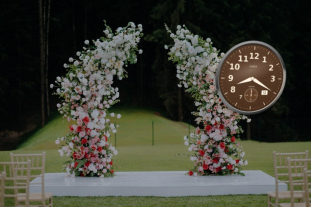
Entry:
h=8 m=20
